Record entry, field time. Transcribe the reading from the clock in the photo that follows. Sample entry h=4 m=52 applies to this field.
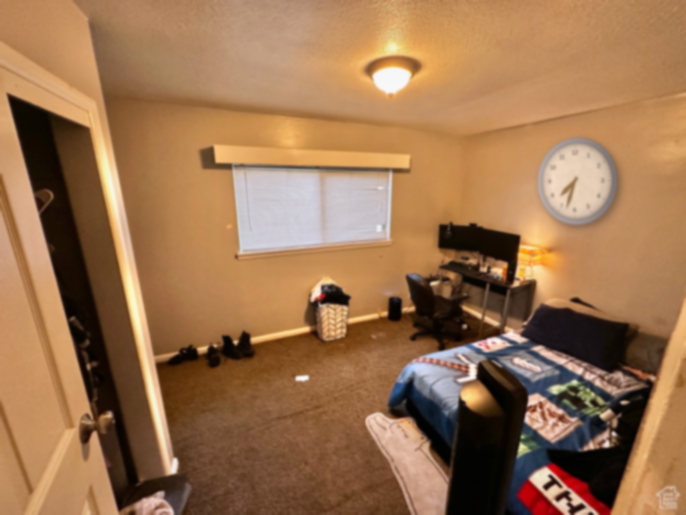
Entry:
h=7 m=33
